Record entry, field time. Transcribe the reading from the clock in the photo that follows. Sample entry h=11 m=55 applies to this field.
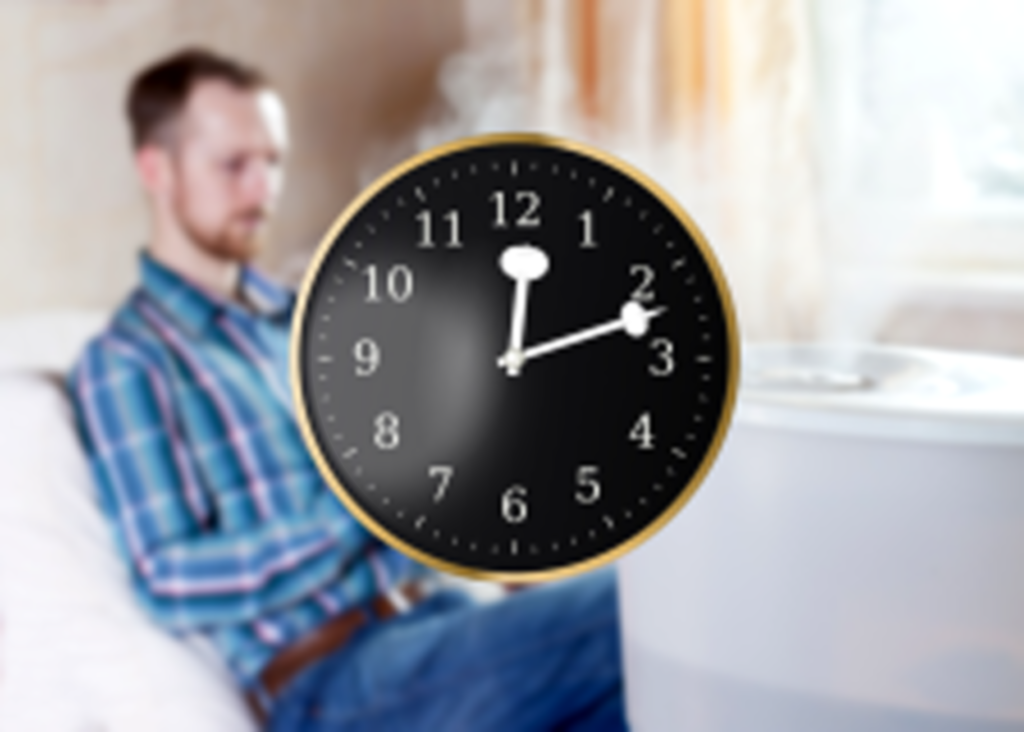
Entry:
h=12 m=12
